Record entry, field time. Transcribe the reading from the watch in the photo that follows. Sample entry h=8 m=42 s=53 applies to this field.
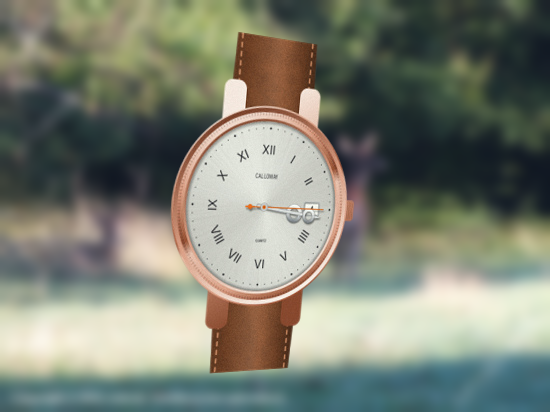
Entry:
h=3 m=16 s=15
